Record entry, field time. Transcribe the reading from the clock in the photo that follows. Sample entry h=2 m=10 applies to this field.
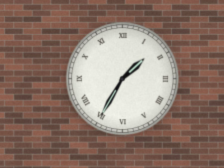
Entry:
h=1 m=35
